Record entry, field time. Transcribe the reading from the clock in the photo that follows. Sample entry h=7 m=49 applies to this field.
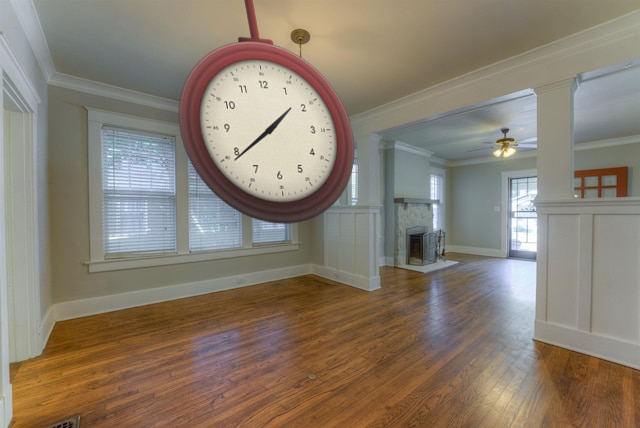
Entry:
h=1 m=39
